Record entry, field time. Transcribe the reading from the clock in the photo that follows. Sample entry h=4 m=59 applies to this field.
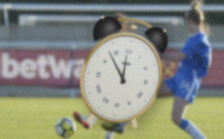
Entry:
h=11 m=53
